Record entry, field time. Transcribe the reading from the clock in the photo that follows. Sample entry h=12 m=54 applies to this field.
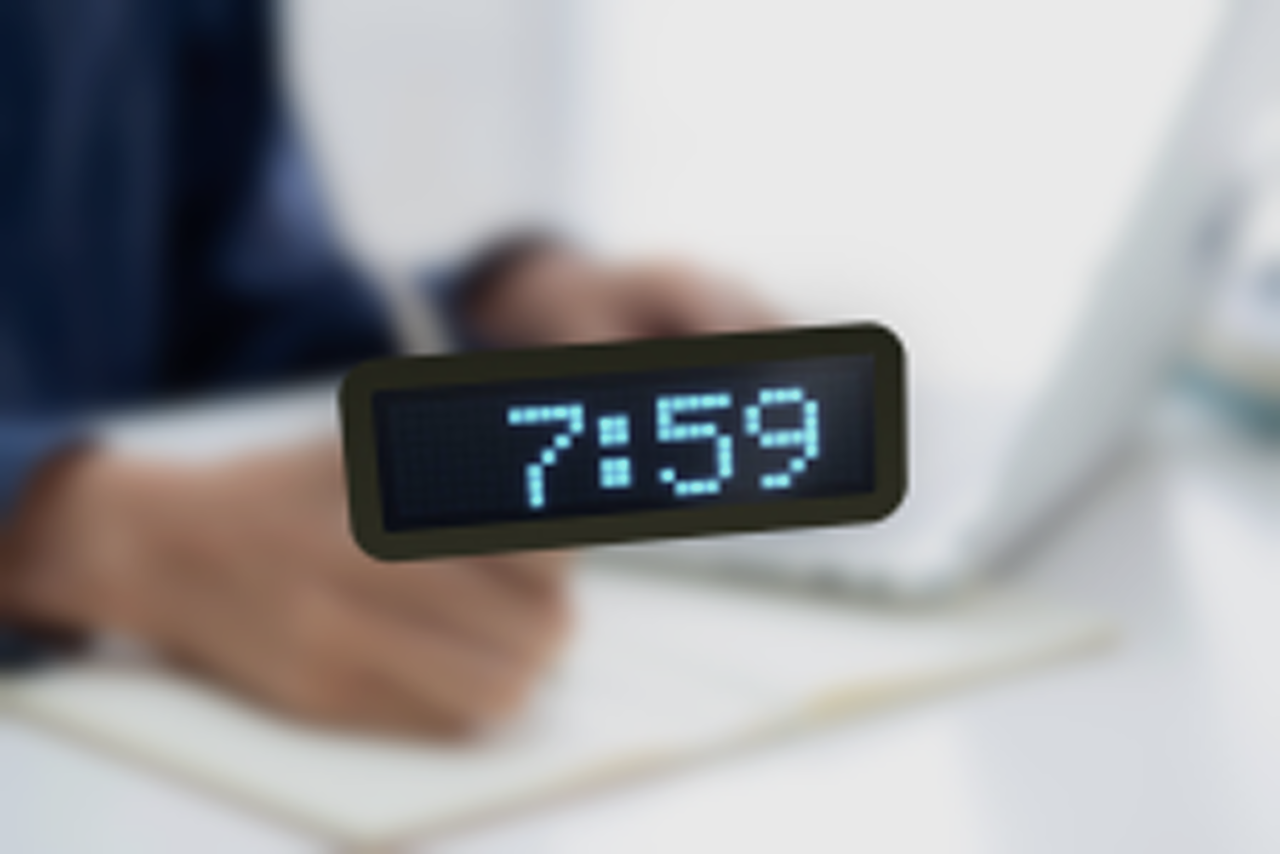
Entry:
h=7 m=59
